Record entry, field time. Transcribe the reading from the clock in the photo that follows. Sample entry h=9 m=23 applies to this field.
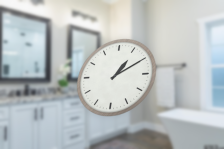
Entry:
h=1 m=10
